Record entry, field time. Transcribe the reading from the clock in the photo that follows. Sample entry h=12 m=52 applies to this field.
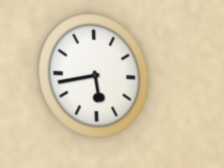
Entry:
h=5 m=43
